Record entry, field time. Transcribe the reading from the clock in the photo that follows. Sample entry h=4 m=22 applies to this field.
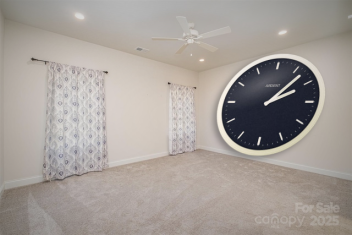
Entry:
h=2 m=7
